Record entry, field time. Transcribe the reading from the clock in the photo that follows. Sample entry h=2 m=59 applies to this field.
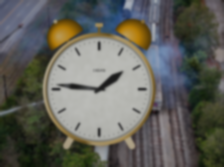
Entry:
h=1 m=46
